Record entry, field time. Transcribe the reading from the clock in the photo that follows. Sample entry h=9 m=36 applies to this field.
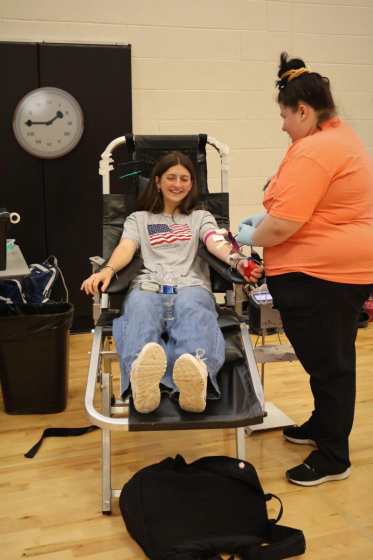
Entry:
h=1 m=45
